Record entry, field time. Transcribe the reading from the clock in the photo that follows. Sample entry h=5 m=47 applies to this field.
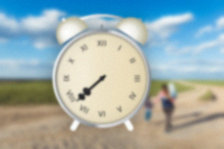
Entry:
h=7 m=38
